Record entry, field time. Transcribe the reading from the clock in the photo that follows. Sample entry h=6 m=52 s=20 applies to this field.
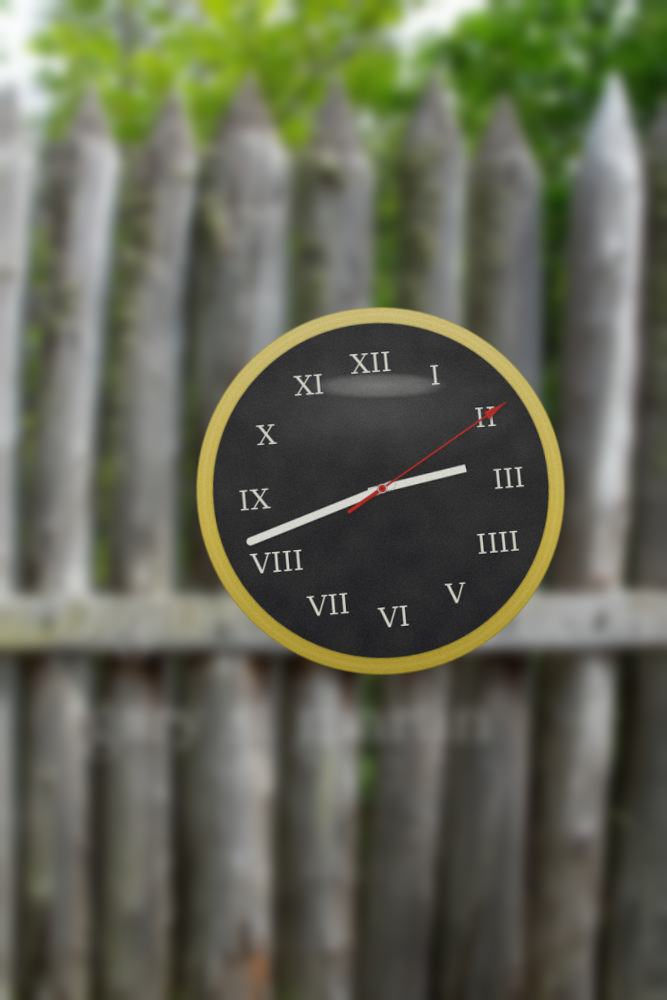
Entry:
h=2 m=42 s=10
